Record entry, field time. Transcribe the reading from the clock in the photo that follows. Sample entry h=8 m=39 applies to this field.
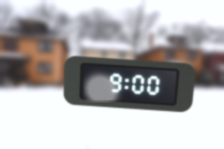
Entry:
h=9 m=0
